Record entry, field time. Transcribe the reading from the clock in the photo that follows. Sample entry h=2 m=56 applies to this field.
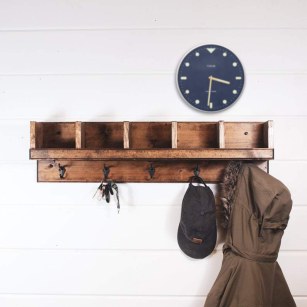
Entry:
h=3 m=31
